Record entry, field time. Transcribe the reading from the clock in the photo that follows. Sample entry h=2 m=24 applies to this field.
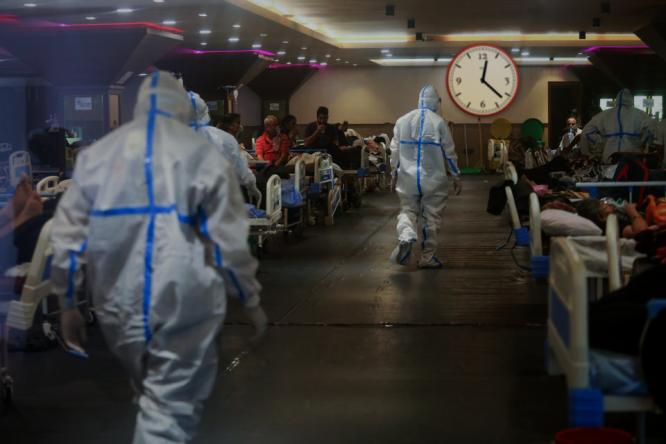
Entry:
h=12 m=22
